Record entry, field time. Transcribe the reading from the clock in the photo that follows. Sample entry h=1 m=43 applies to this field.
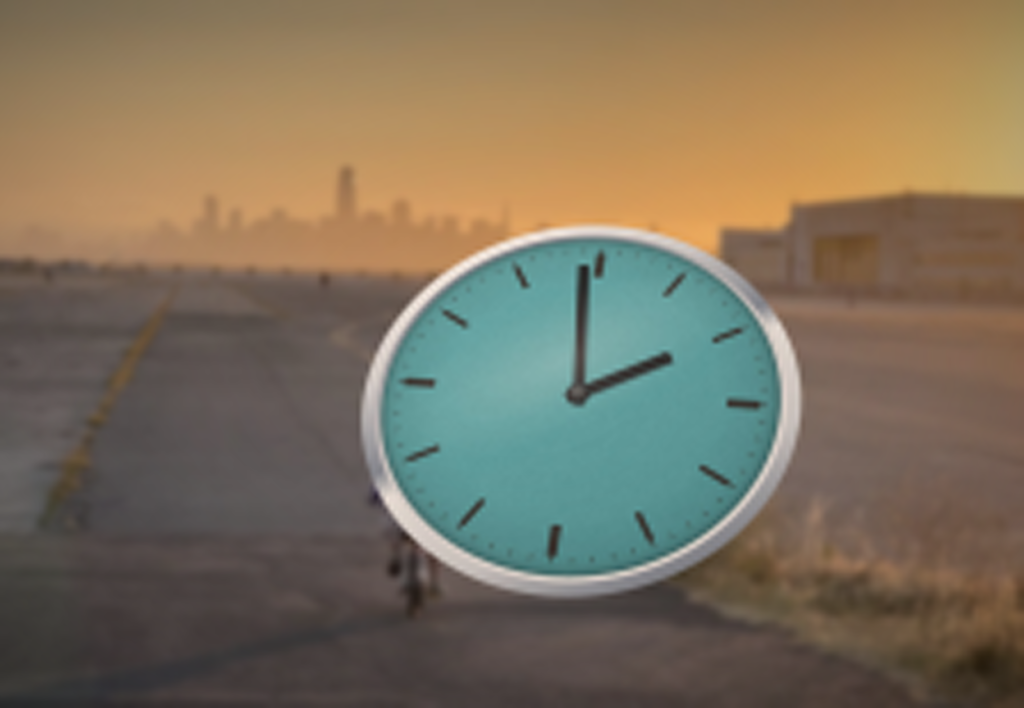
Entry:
h=1 m=59
